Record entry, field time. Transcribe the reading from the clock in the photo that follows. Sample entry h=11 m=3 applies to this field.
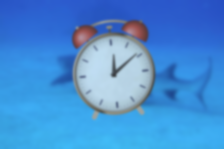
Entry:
h=12 m=9
